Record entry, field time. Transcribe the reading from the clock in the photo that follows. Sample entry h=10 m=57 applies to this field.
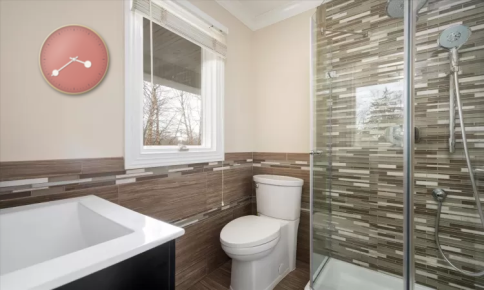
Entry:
h=3 m=39
